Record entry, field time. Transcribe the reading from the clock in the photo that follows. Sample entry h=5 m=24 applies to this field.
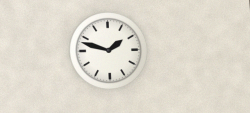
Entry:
h=1 m=48
